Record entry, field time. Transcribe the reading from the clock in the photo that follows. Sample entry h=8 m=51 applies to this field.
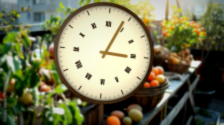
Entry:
h=3 m=4
